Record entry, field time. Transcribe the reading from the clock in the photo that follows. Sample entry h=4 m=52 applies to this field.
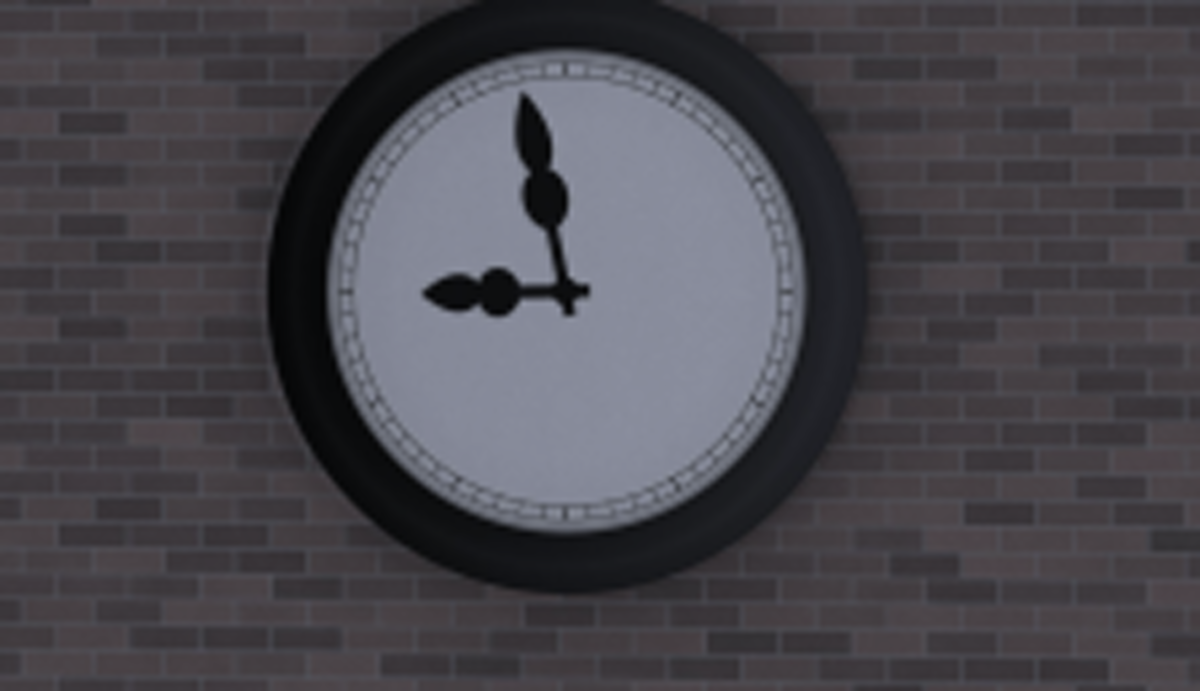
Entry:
h=8 m=58
